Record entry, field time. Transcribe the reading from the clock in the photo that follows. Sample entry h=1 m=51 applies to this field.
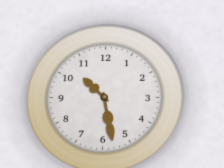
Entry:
h=10 m=28
